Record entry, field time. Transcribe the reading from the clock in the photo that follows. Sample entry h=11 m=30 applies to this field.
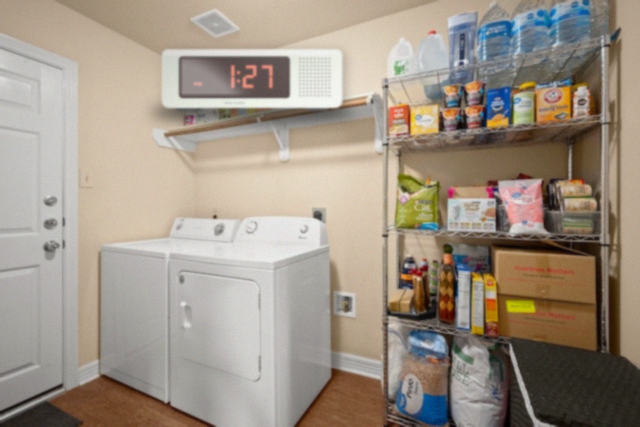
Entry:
h=1 m=27
